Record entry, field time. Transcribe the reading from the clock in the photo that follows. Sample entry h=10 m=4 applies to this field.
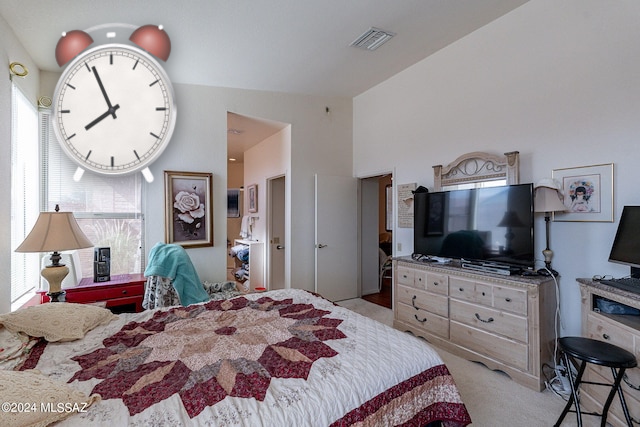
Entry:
h=7 m=56
